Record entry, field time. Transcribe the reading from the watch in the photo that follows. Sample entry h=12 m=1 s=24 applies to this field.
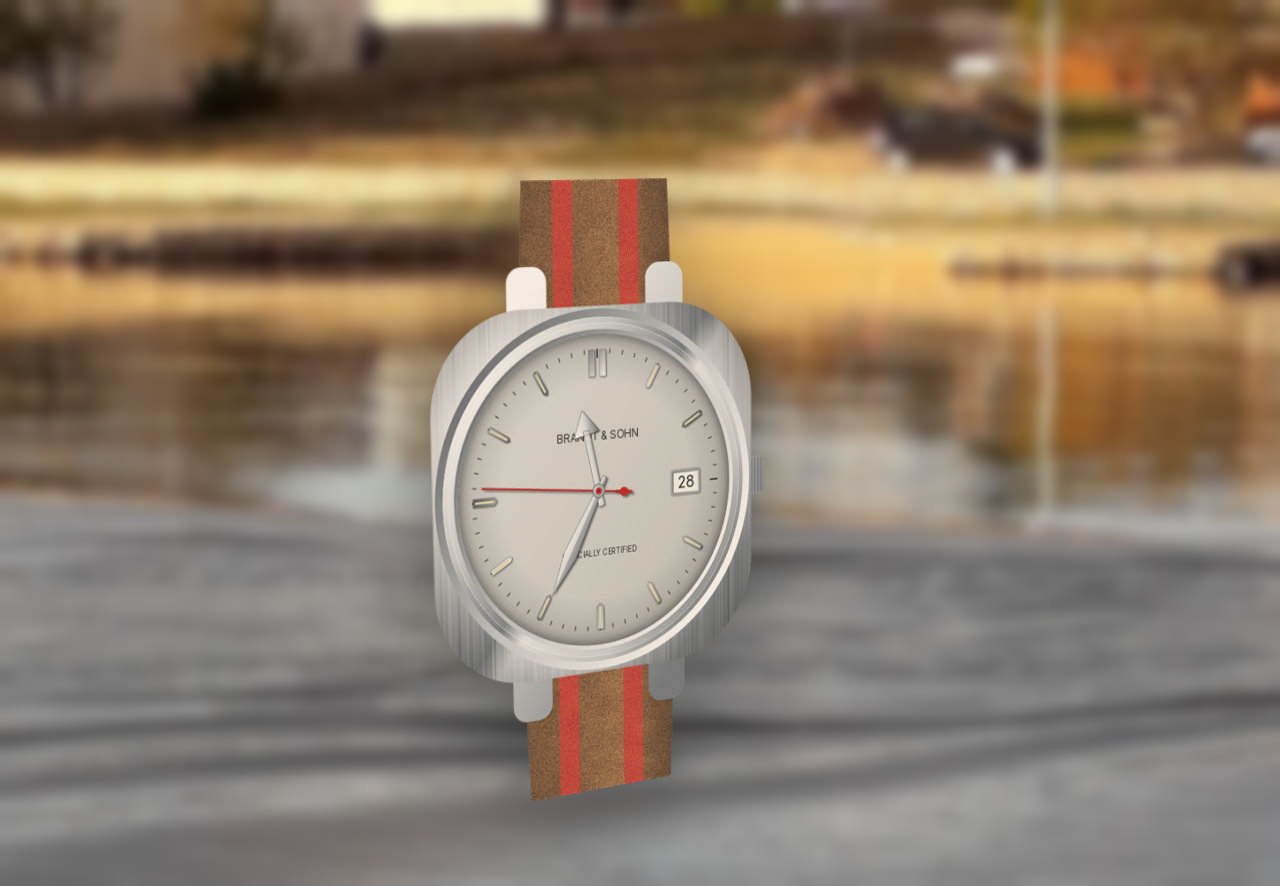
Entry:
h=11 m=34 s=46
